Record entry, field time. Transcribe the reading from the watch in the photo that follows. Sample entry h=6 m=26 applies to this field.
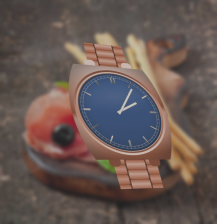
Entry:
h=2 m=6
